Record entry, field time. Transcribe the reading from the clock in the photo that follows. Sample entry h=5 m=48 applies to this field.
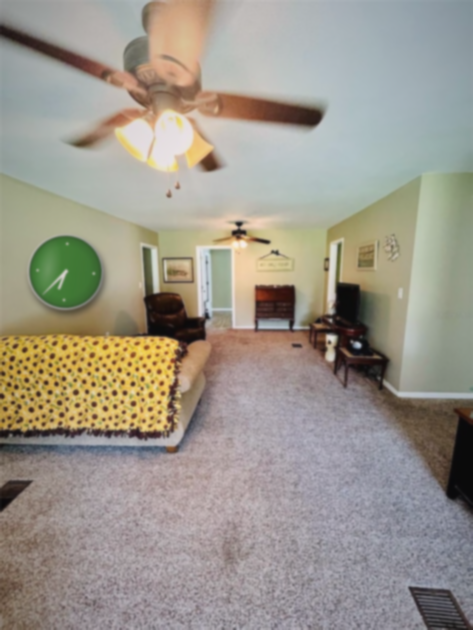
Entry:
h=6 m=37
